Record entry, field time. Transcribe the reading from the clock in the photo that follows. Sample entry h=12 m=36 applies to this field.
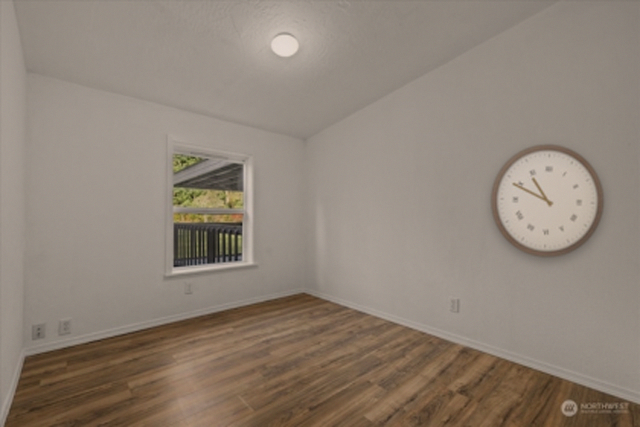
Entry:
h=10 m=49
